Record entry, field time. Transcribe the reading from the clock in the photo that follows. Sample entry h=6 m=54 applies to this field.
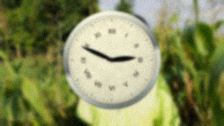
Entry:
h=2 m=49
